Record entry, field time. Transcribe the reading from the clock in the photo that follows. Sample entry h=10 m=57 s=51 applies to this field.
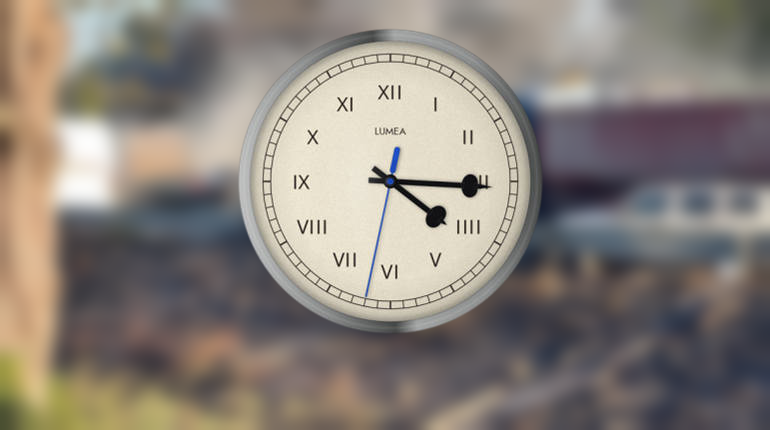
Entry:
h=4 m=15 s=32
